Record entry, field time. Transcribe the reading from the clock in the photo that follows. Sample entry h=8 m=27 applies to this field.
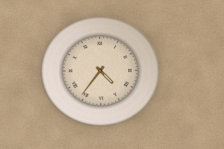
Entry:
h=4 m=36
